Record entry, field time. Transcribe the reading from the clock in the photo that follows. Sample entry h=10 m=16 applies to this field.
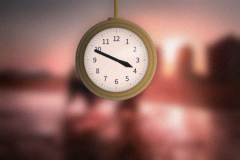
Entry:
h=3 m=49
